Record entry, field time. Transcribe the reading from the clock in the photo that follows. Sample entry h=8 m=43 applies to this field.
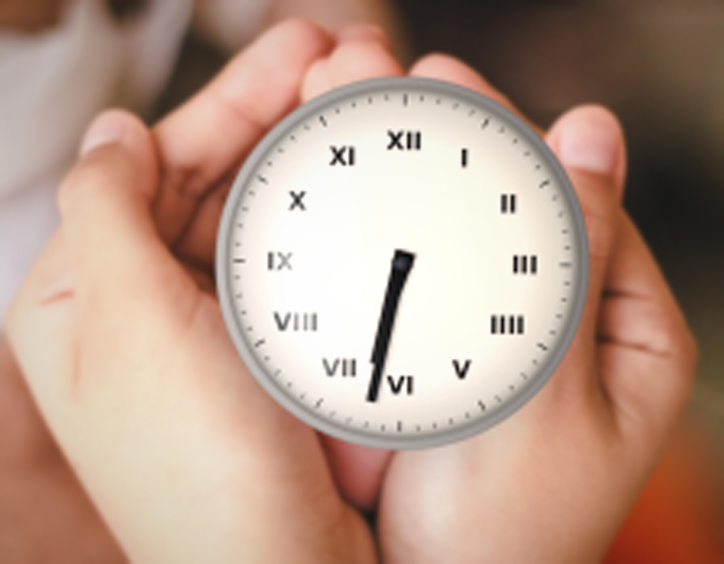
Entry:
h=6 m=32
